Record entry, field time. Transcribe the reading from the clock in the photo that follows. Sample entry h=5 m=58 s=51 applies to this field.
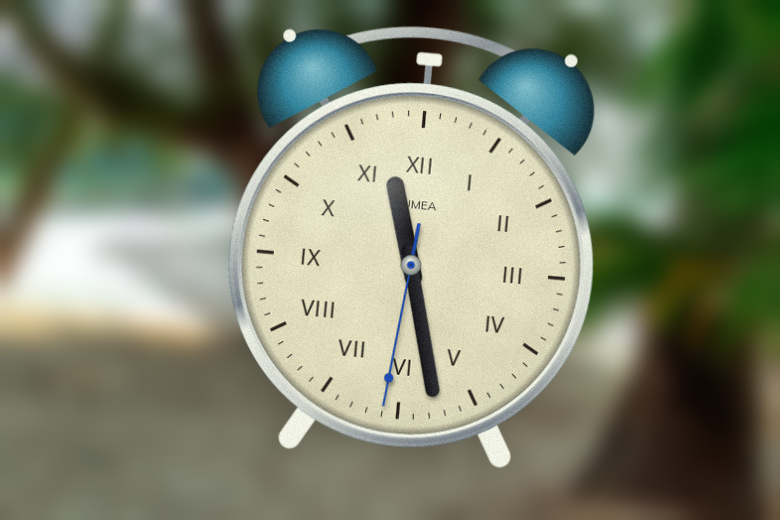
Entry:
h=11 m=27 s=31
